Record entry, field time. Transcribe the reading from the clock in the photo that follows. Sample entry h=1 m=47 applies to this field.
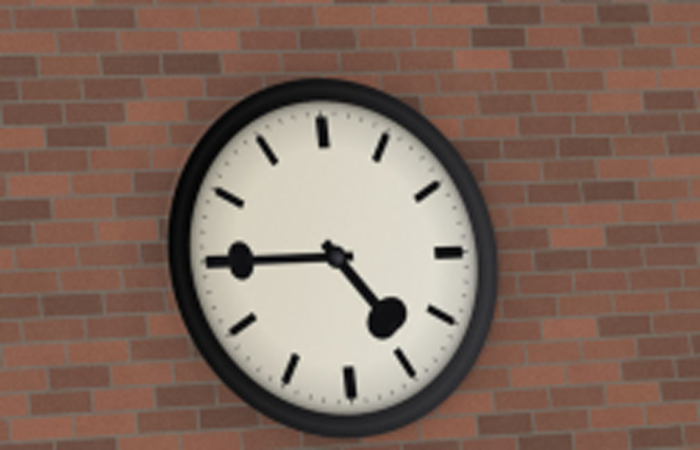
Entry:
h=4 m=45
